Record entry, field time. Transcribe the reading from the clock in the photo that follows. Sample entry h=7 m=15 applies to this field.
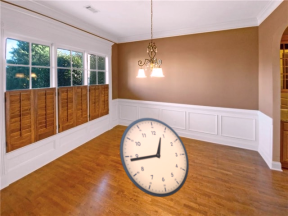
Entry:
h=12 m=44
